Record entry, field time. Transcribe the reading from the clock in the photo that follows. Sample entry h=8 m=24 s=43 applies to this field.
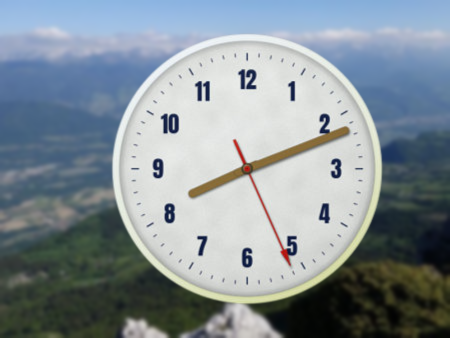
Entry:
h=8 m=11 s=26
